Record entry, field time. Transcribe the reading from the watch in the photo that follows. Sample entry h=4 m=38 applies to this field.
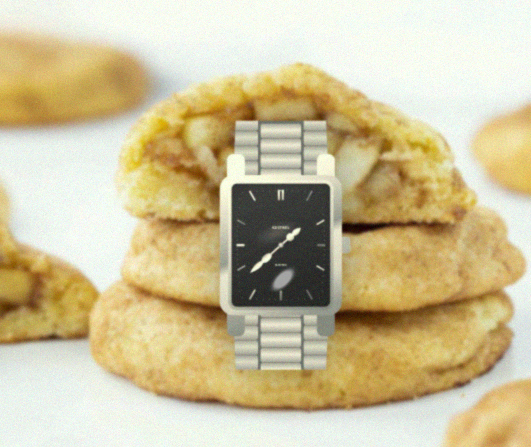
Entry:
h=1 m=38
